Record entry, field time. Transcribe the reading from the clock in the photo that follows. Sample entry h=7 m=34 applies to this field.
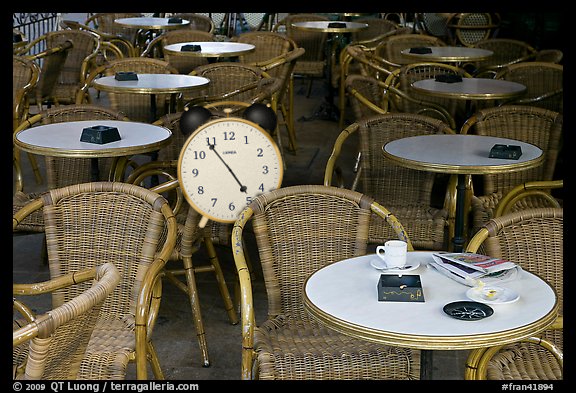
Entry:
h=4 m=54
